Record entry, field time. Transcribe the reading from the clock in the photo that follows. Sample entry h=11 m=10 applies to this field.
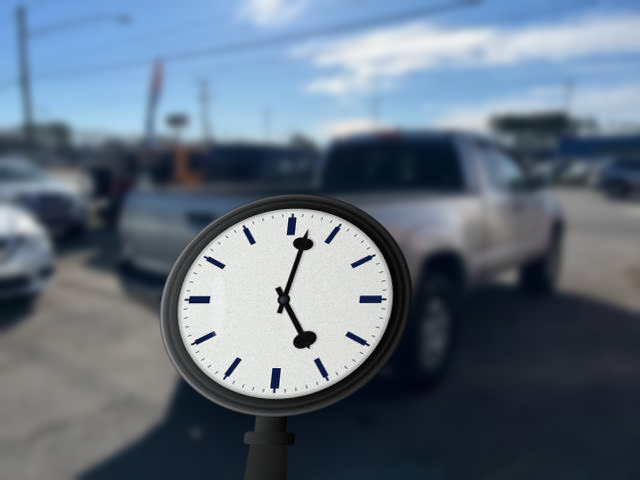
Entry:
h=5 m=2
